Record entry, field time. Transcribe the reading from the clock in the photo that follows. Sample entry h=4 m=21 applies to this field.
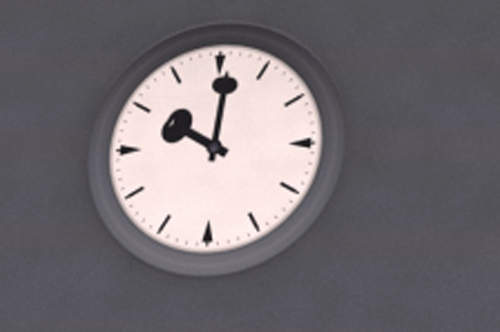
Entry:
h=10 m=1
